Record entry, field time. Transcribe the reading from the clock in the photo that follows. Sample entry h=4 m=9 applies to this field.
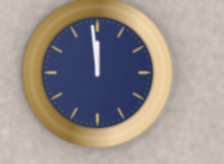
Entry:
h=11 m=59
